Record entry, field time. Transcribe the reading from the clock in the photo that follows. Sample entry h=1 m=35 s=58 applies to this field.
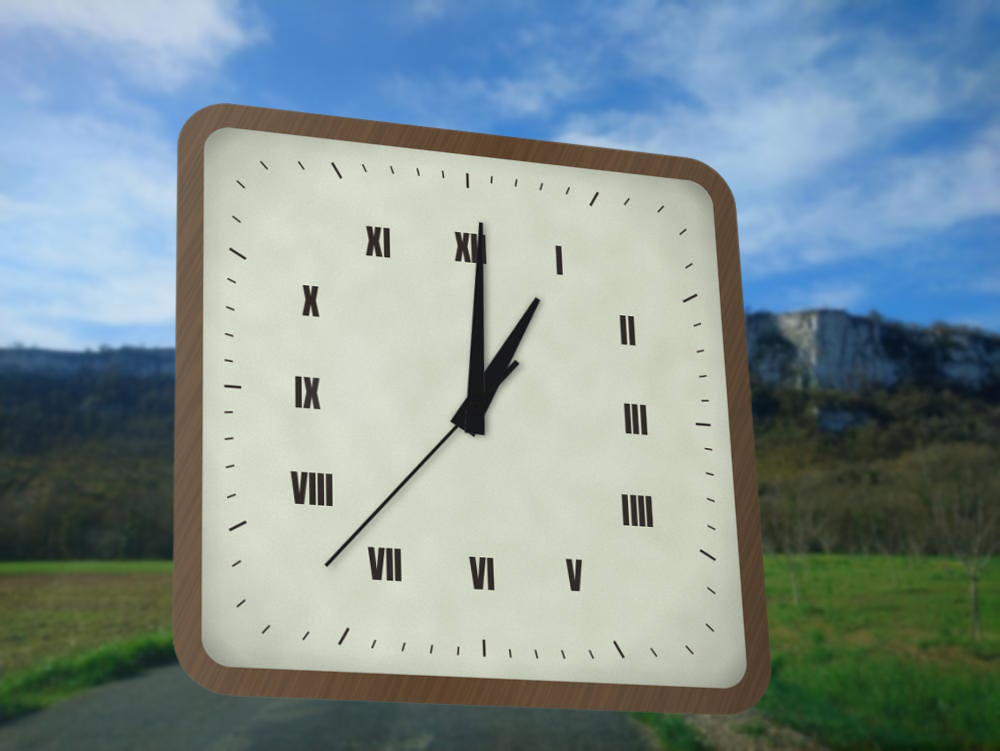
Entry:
h=1 m=0 s=37
